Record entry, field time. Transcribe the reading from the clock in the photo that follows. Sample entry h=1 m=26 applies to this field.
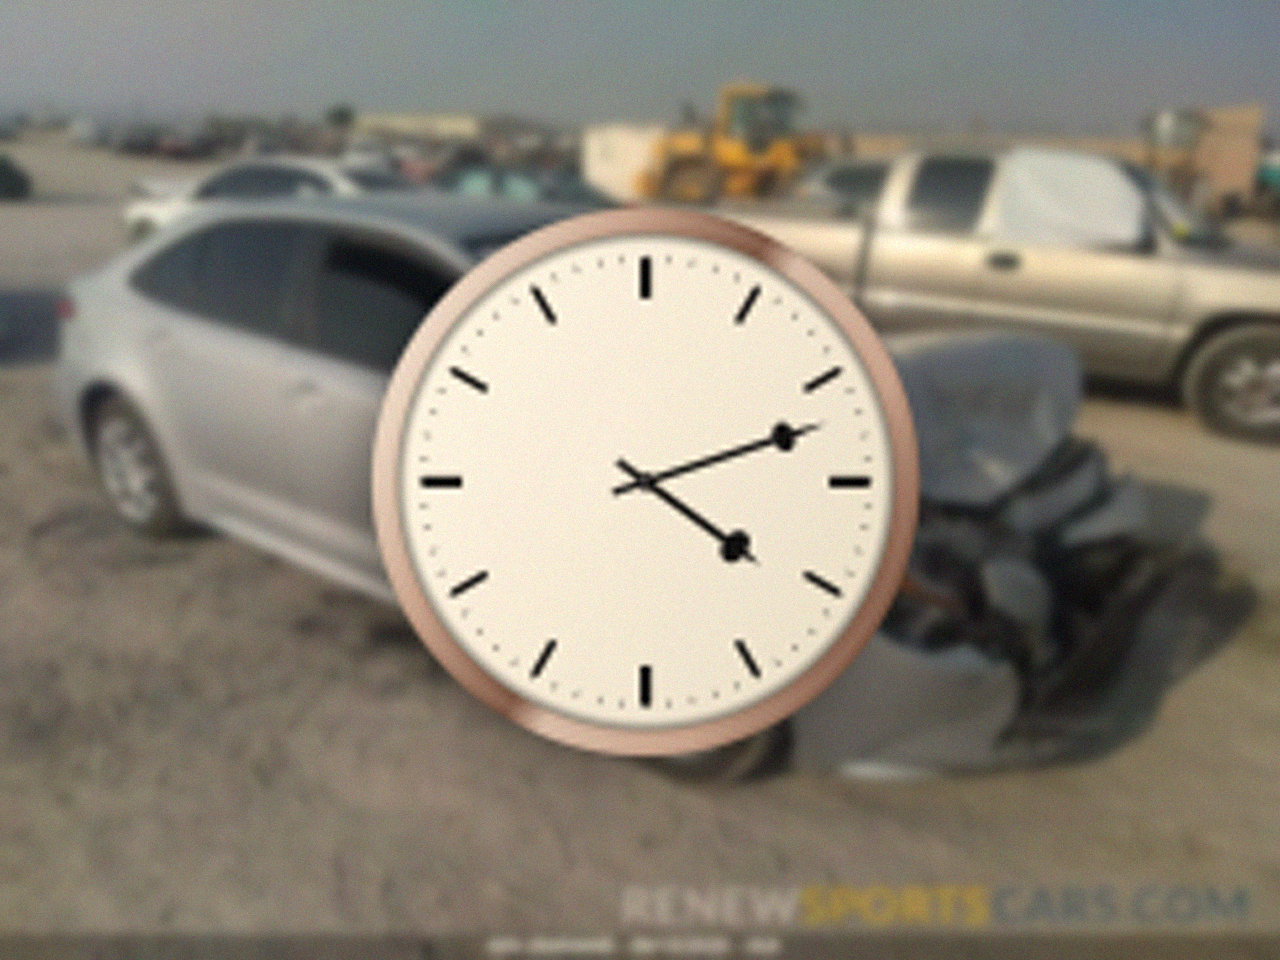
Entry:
h=4 m=12
